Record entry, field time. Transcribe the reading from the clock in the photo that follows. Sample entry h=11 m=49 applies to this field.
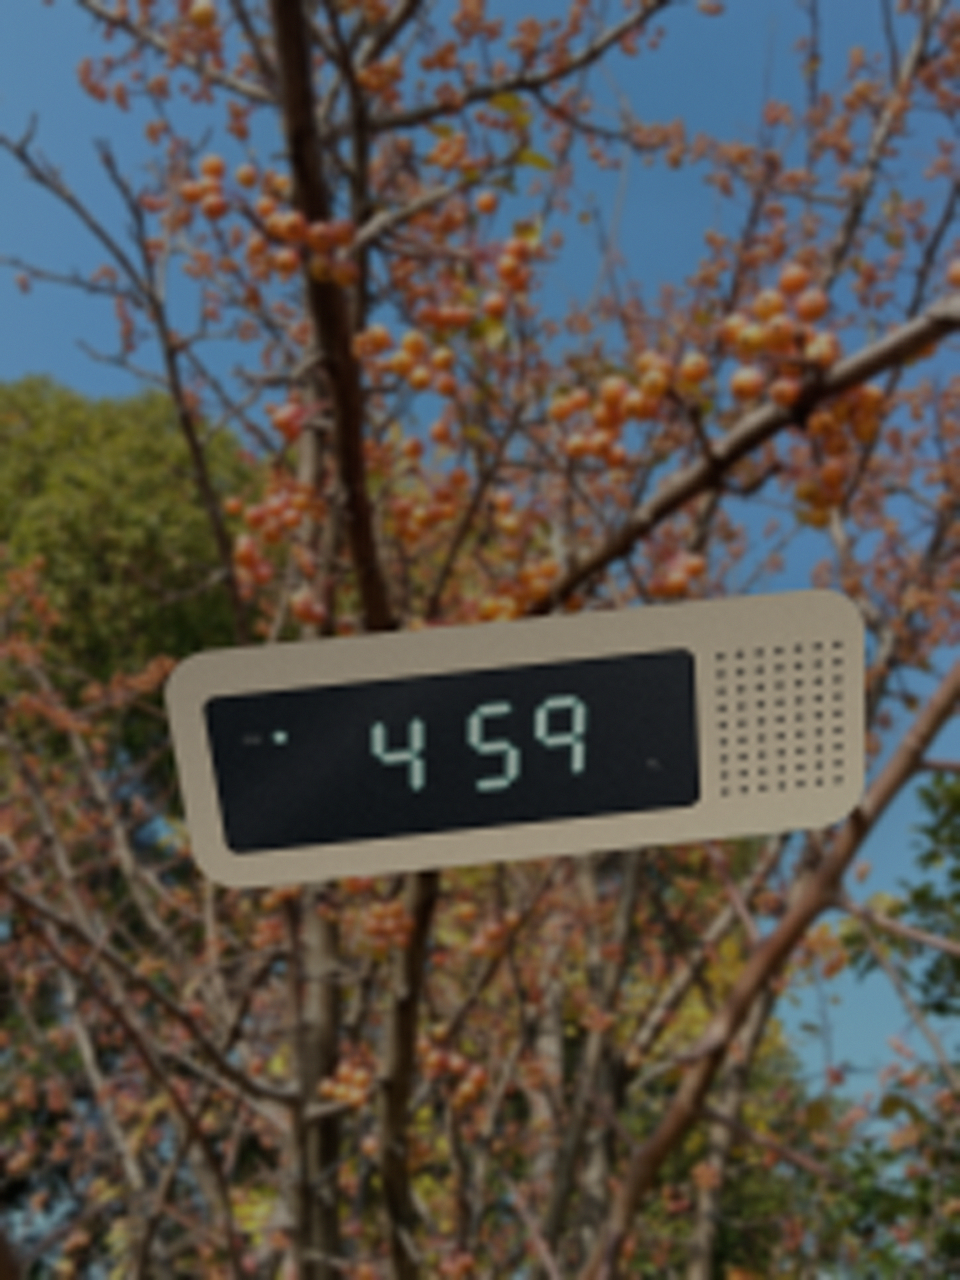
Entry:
h=4 m=59
